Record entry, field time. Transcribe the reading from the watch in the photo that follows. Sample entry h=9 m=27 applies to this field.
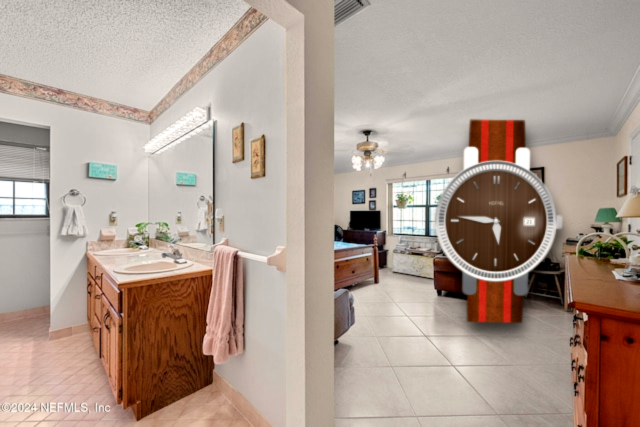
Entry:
h=5 m=46
